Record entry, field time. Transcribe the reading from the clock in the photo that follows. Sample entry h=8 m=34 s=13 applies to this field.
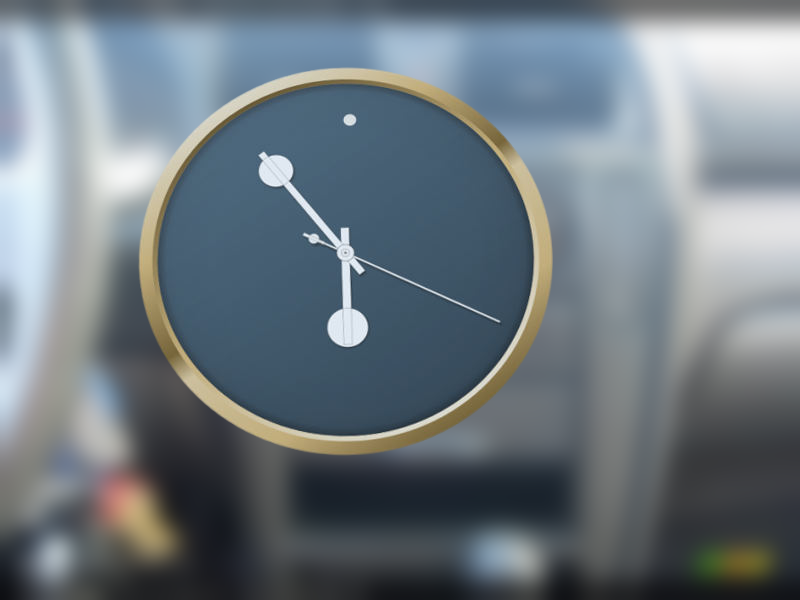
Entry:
h=5 m=53 s=19
